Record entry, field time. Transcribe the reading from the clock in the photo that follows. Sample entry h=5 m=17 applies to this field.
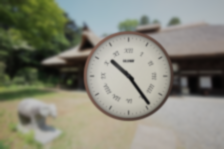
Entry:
h=10 m=24
